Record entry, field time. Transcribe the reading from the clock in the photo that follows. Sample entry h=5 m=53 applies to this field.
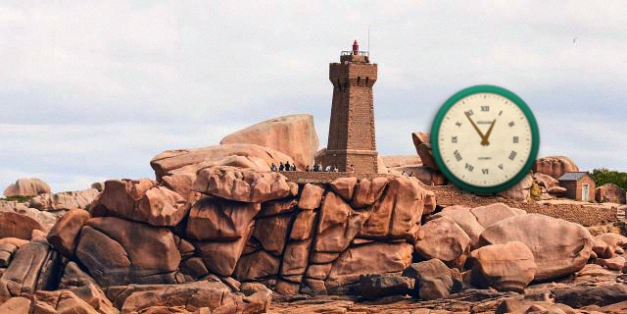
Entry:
h=12 m=54
